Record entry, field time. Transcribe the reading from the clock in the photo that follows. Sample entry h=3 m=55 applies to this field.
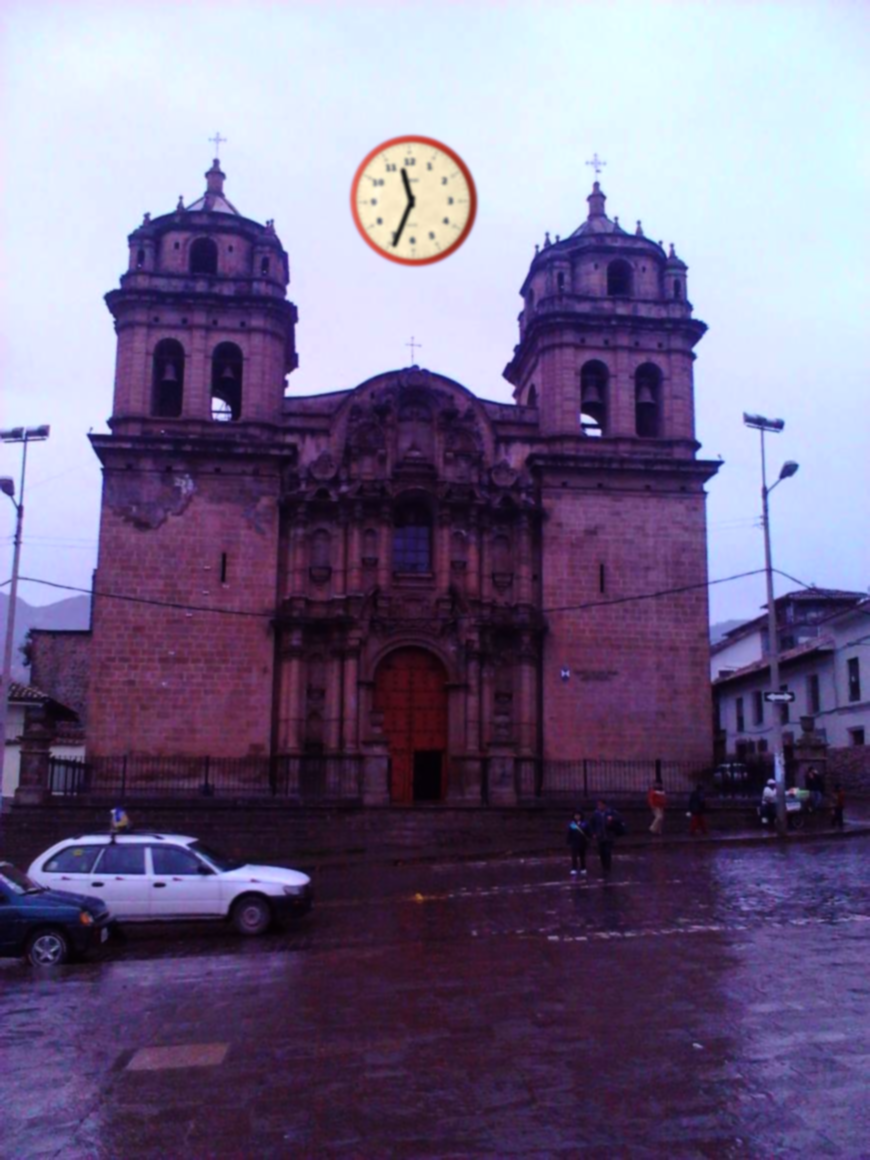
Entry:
h=11 m=34
